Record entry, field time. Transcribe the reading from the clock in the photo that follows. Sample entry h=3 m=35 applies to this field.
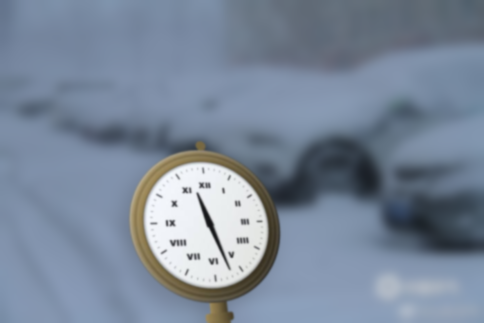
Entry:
h=11 m=27
